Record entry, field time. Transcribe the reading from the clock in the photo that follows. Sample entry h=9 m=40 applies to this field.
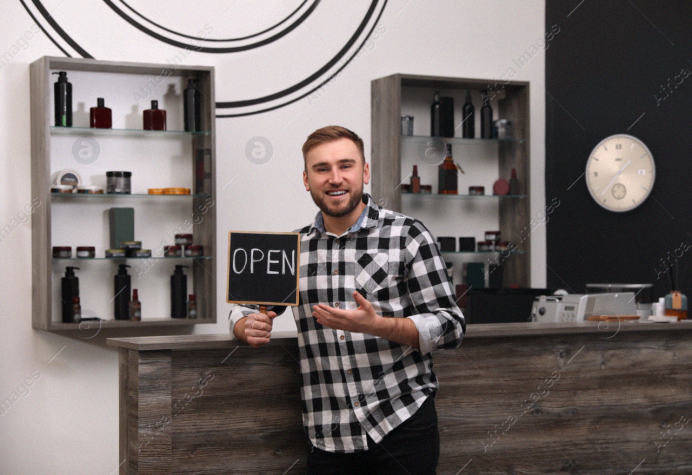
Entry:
h=1 m=37
